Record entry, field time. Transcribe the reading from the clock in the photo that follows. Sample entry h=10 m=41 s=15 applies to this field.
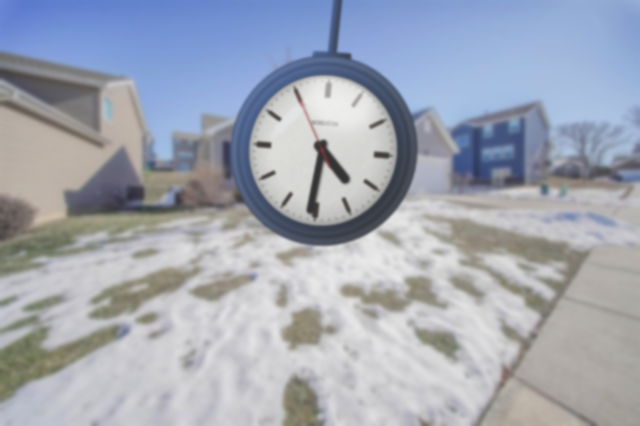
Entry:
h=4 m=30 s=55
